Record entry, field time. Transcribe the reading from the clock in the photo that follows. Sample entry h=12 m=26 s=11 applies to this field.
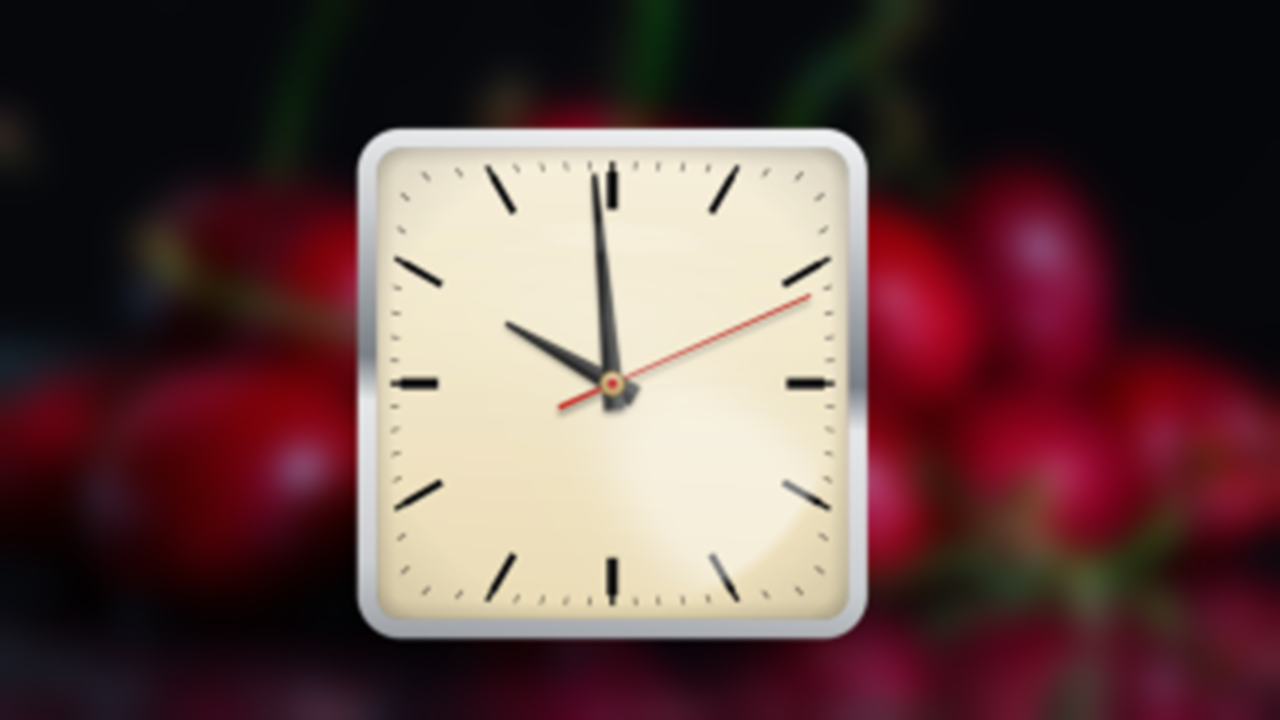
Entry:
h=9 m=59 s=11
